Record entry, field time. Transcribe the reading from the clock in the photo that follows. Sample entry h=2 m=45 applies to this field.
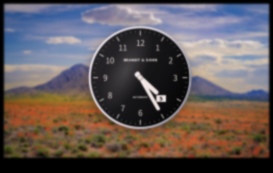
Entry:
h=4 m=25
